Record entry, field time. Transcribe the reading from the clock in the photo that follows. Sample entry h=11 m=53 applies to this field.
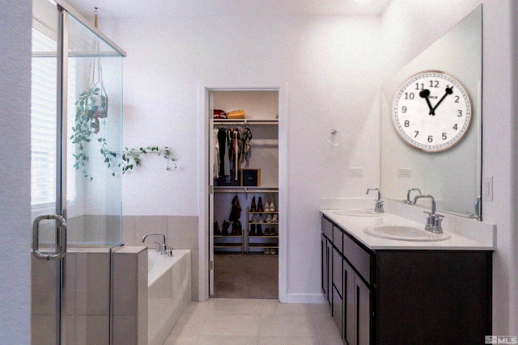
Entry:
h=11 m=6
